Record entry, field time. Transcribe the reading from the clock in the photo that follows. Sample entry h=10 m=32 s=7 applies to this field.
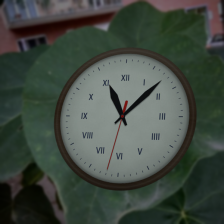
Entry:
h=11 m=7 s=32
